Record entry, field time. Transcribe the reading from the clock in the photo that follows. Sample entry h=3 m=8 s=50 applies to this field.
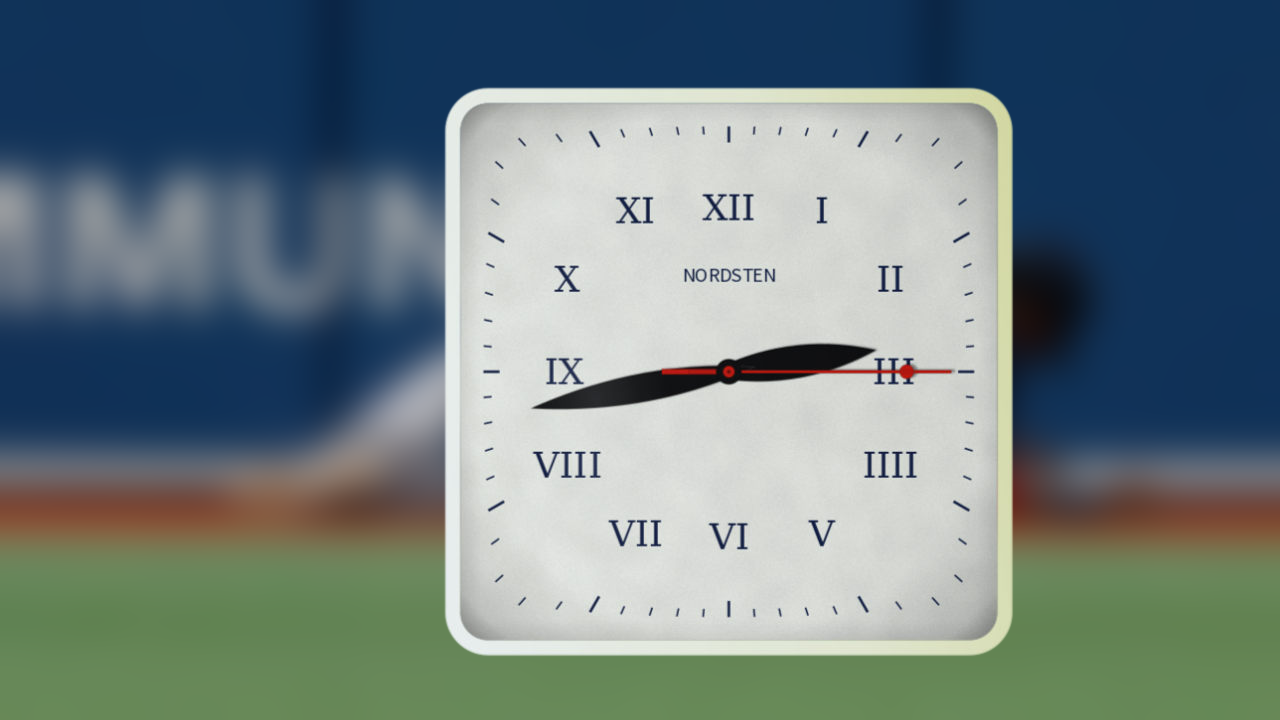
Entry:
h=2 m=43 s=15
